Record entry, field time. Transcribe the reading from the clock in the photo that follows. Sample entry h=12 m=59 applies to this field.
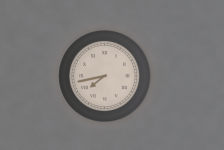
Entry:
h=7 m=43
